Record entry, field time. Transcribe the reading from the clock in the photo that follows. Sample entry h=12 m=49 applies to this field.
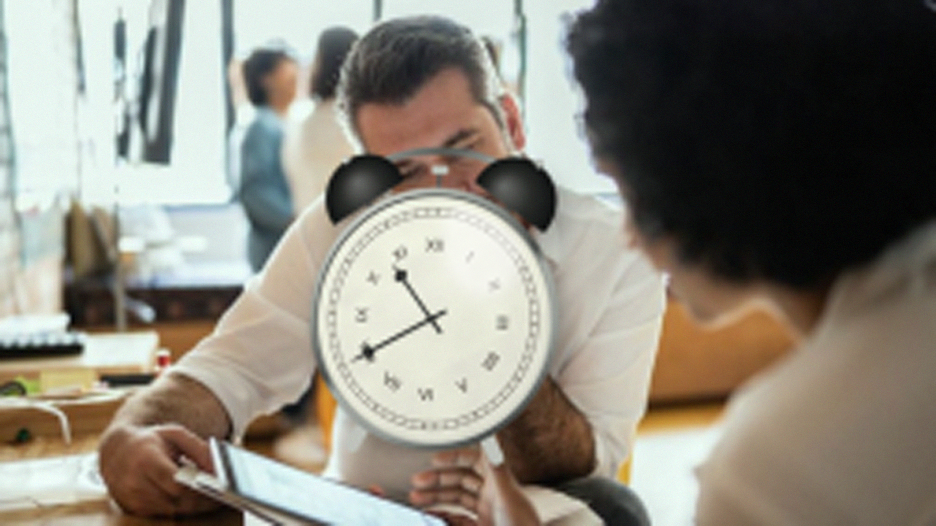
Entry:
h=10 m=40
